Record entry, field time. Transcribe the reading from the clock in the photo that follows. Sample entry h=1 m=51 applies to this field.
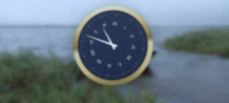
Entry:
h=10 m=47
